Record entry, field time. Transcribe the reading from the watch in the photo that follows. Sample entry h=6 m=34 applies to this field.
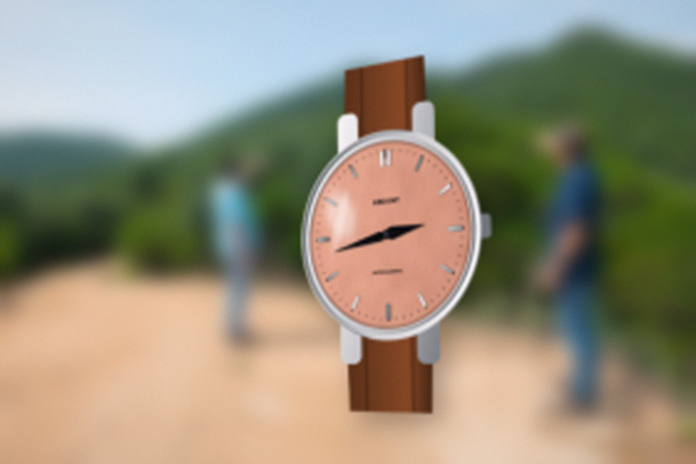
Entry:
h=2 m=43
